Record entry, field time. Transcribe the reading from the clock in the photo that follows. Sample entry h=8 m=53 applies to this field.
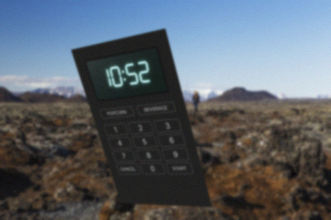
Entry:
h=10 m=52
